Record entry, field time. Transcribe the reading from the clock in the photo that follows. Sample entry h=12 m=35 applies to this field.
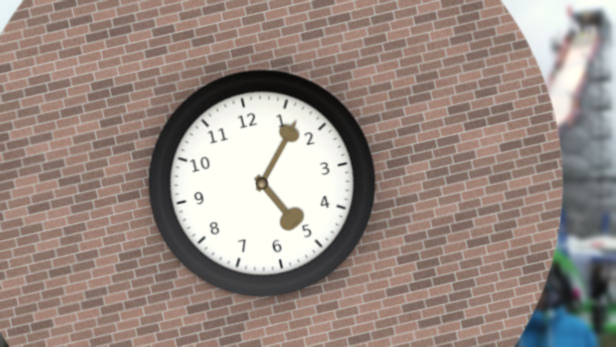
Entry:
h=5 m=7
